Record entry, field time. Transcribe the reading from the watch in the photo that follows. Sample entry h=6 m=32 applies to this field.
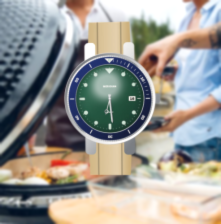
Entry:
h=6 m=29
